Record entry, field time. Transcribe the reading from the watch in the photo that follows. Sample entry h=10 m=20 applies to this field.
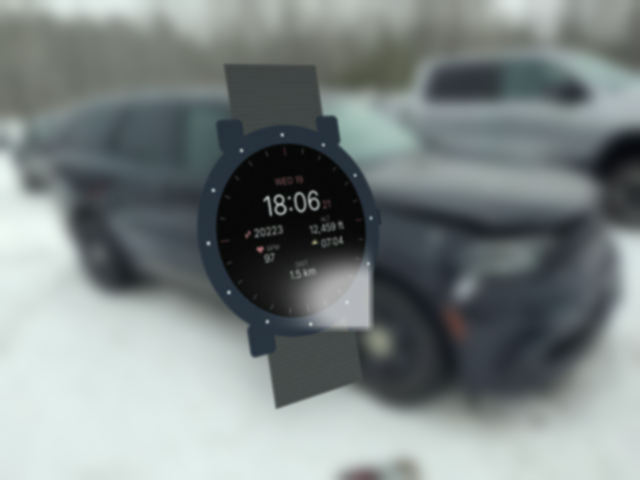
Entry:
h=18 m=6
